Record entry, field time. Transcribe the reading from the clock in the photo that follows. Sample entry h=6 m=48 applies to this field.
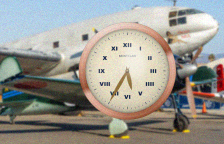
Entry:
h=5 m=35
